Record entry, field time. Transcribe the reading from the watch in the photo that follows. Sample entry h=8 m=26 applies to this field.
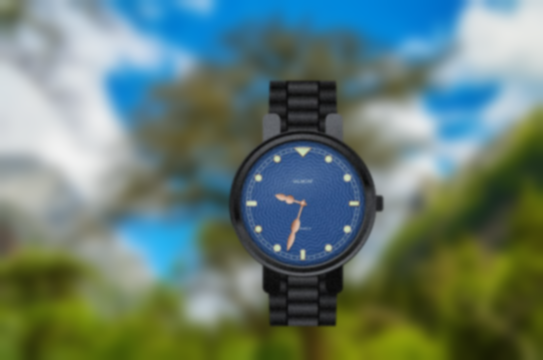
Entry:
h=9 m=33
